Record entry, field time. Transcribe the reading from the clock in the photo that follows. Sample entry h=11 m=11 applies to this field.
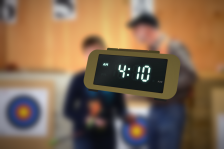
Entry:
h=4 m=10
